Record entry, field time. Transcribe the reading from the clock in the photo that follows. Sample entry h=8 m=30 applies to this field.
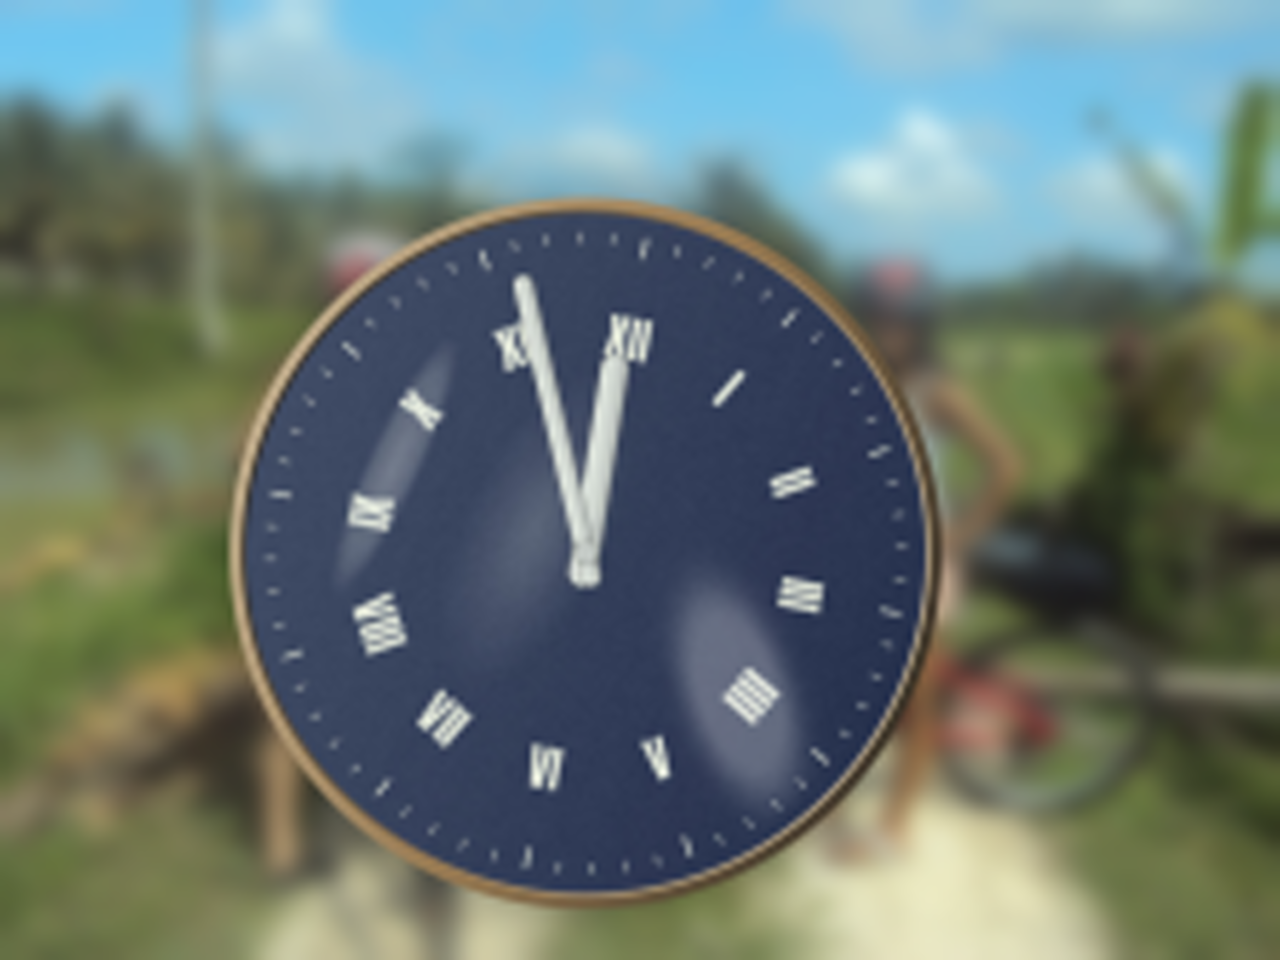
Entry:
h=11 m=56
